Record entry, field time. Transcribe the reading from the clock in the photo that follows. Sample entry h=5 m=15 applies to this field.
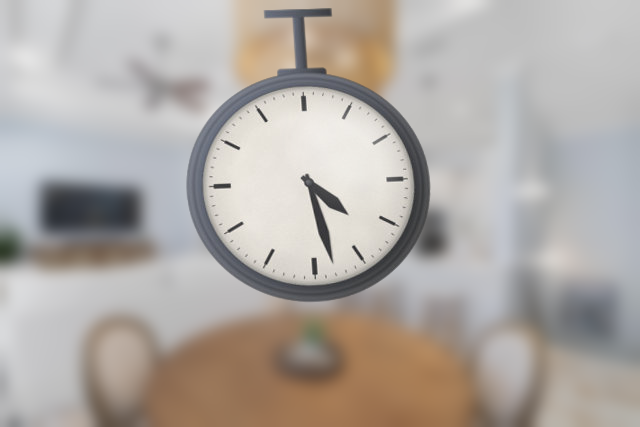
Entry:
h=4 m=28
